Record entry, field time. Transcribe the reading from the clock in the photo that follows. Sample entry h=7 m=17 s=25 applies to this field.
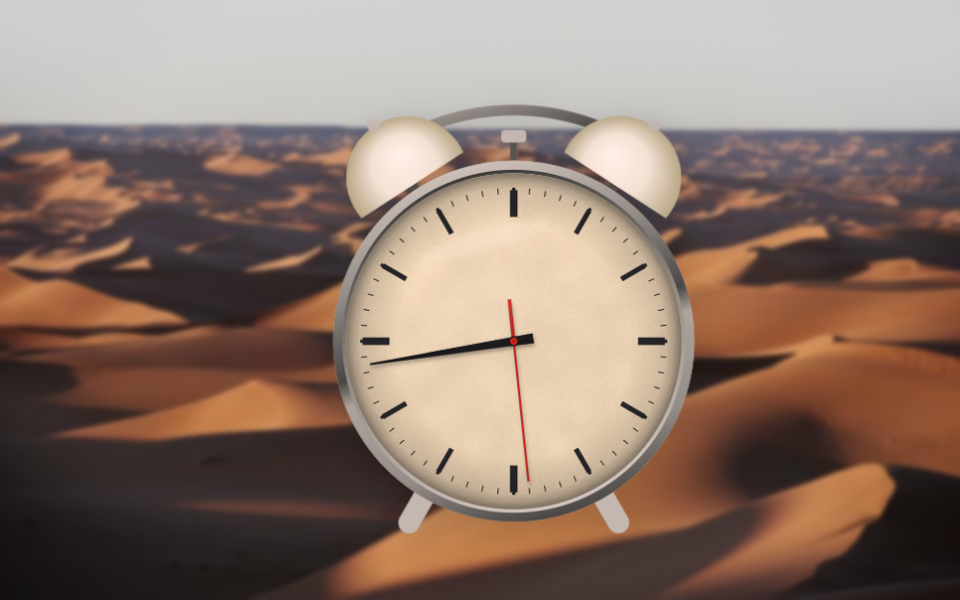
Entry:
h=8 m=43 s=29
